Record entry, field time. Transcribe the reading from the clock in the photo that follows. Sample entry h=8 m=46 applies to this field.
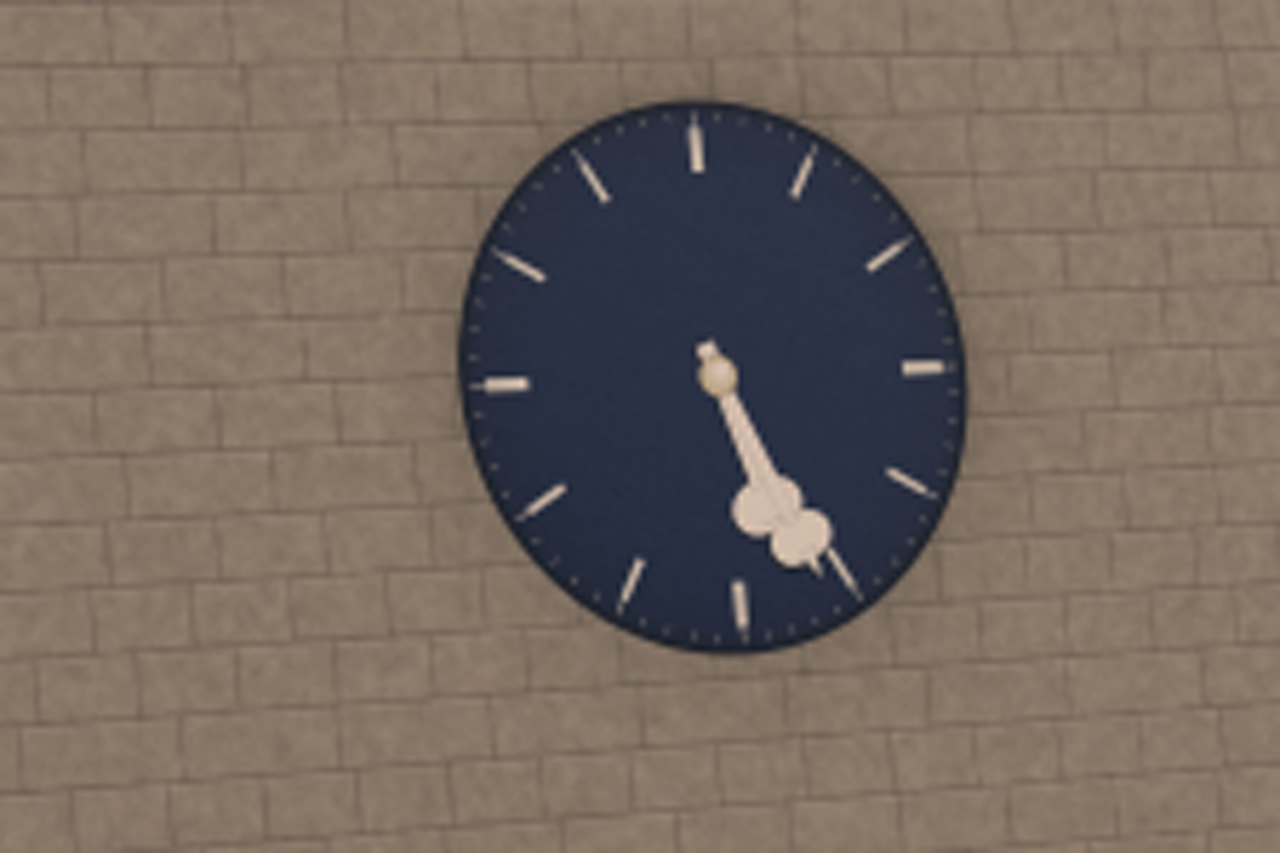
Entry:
h=5 m=26
